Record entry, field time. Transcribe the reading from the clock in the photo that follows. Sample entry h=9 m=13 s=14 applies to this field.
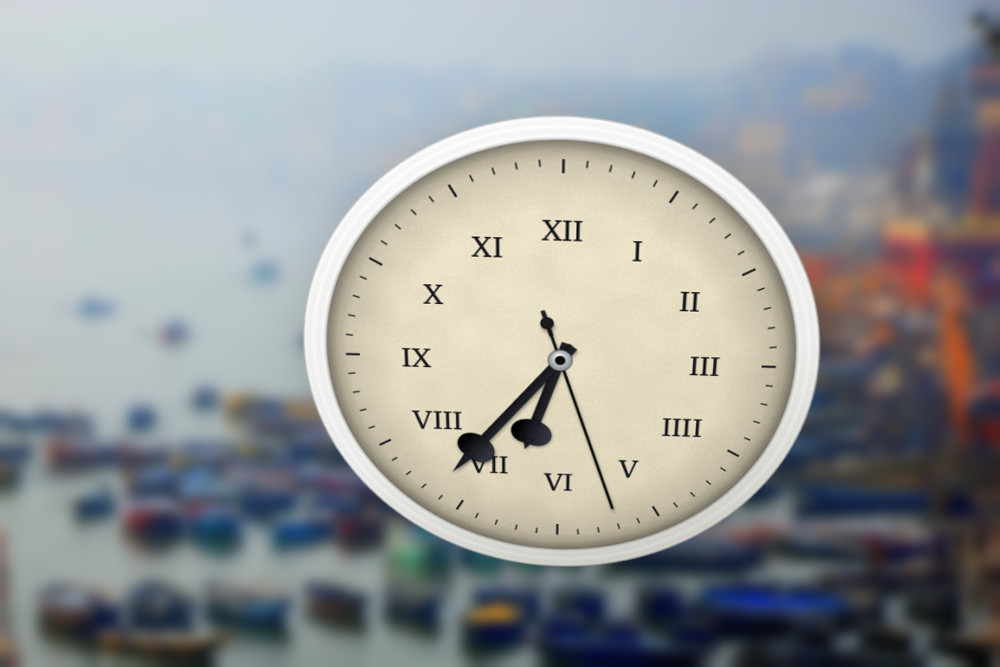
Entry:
h=6 m=36 s=27
